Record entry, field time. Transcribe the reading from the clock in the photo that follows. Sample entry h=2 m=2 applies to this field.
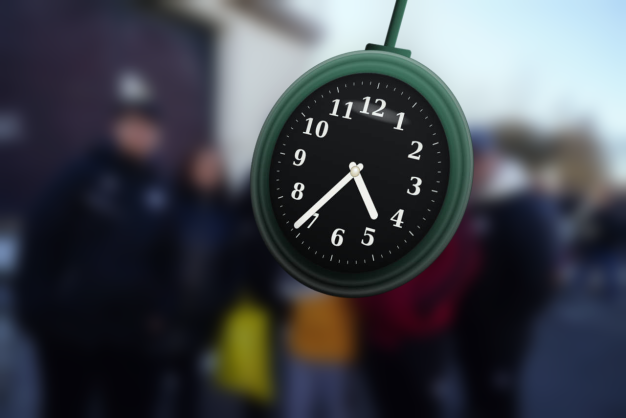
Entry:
h=4 m=36
